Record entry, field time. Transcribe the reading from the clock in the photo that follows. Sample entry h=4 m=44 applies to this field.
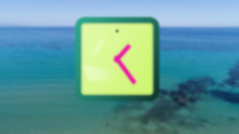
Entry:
h=1 m=24
